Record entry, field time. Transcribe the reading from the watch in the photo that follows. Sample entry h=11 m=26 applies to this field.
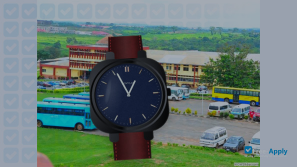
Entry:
h=12 m=56
